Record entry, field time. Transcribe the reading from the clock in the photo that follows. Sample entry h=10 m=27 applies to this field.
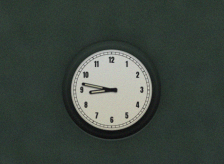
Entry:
h=8 m=47
